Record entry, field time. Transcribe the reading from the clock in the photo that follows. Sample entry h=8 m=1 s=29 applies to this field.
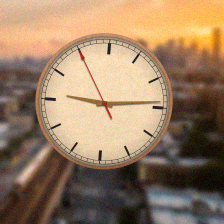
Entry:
h=9 m=13 s=55
